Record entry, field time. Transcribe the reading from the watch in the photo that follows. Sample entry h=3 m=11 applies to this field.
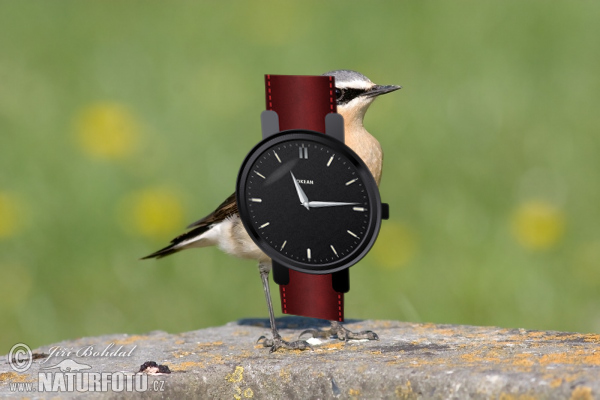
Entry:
h=11 m=14
